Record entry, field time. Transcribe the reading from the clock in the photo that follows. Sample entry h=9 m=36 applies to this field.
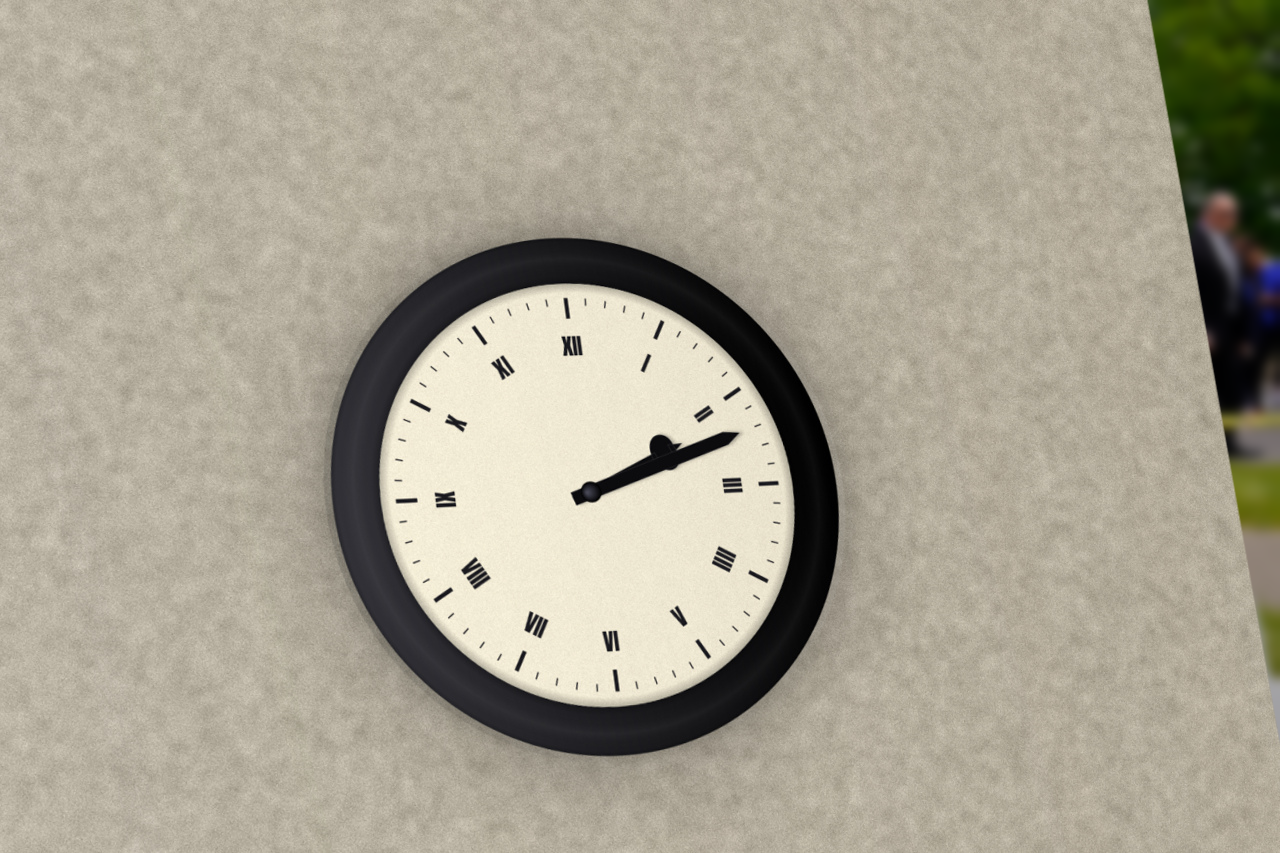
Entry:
h=2 m=12
